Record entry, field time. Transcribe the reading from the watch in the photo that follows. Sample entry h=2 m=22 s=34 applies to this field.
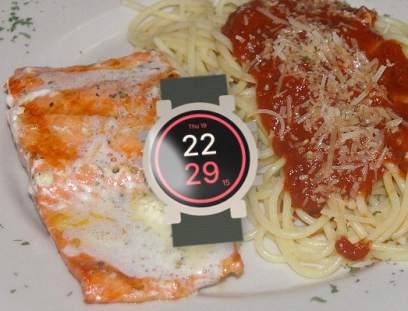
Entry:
h=22 m=29 s=15
